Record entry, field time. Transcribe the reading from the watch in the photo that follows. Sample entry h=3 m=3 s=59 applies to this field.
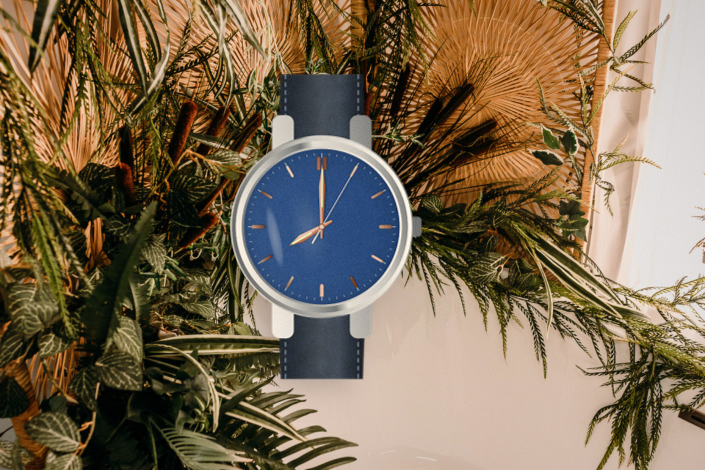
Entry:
h=8 m=0 s=5
